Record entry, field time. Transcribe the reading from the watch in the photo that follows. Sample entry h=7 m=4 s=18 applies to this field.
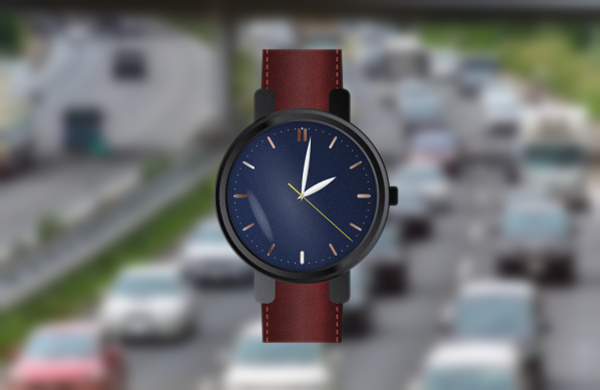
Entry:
h=2 m=1 s=22
